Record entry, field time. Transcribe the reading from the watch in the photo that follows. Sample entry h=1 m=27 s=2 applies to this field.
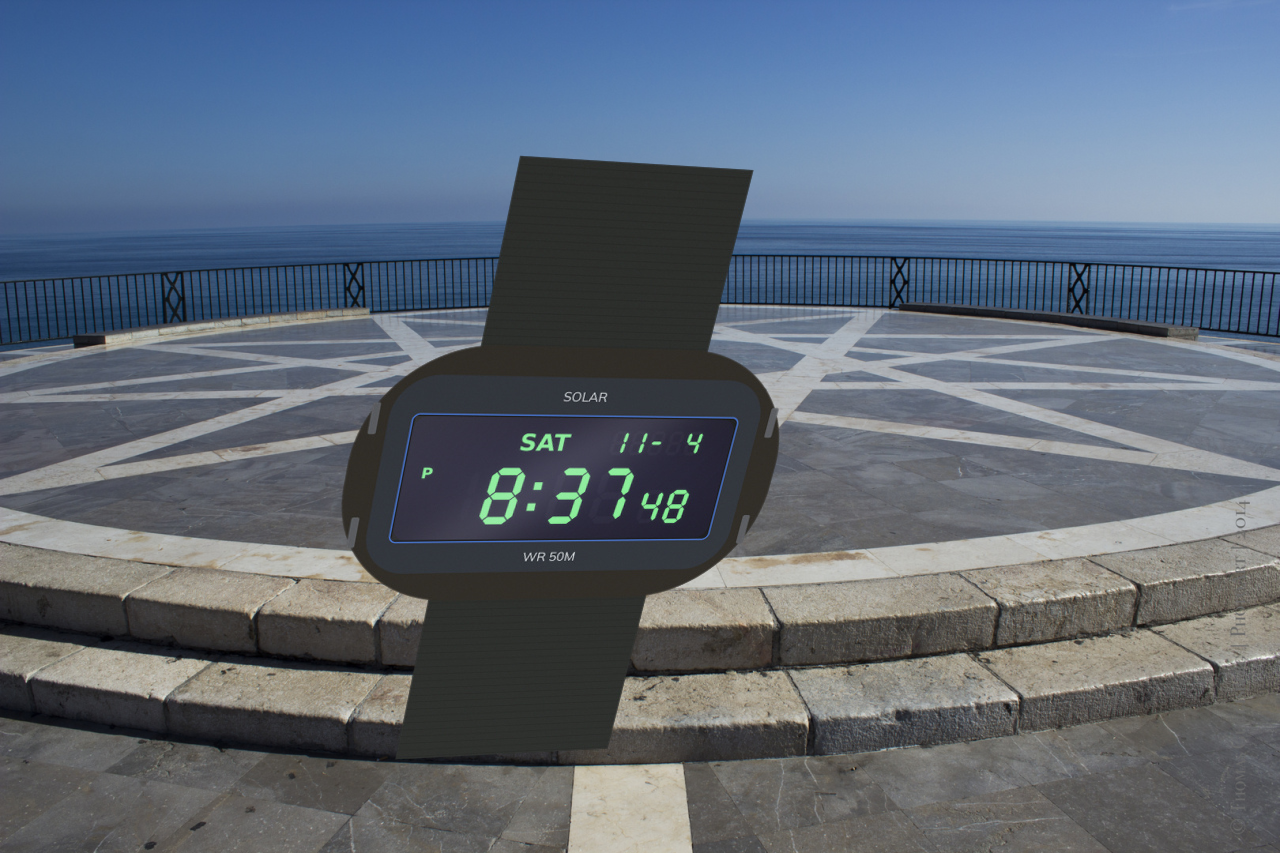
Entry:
h=8 m=37 s=48
